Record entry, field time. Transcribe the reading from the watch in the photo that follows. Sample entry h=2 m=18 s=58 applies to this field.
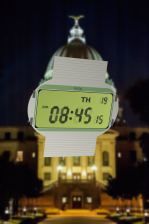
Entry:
h=8 m=45 s=15
